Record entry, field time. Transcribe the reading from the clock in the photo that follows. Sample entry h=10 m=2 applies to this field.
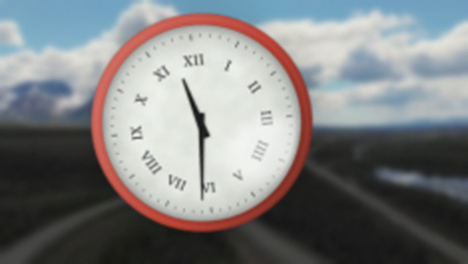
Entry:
h=11 m=31
